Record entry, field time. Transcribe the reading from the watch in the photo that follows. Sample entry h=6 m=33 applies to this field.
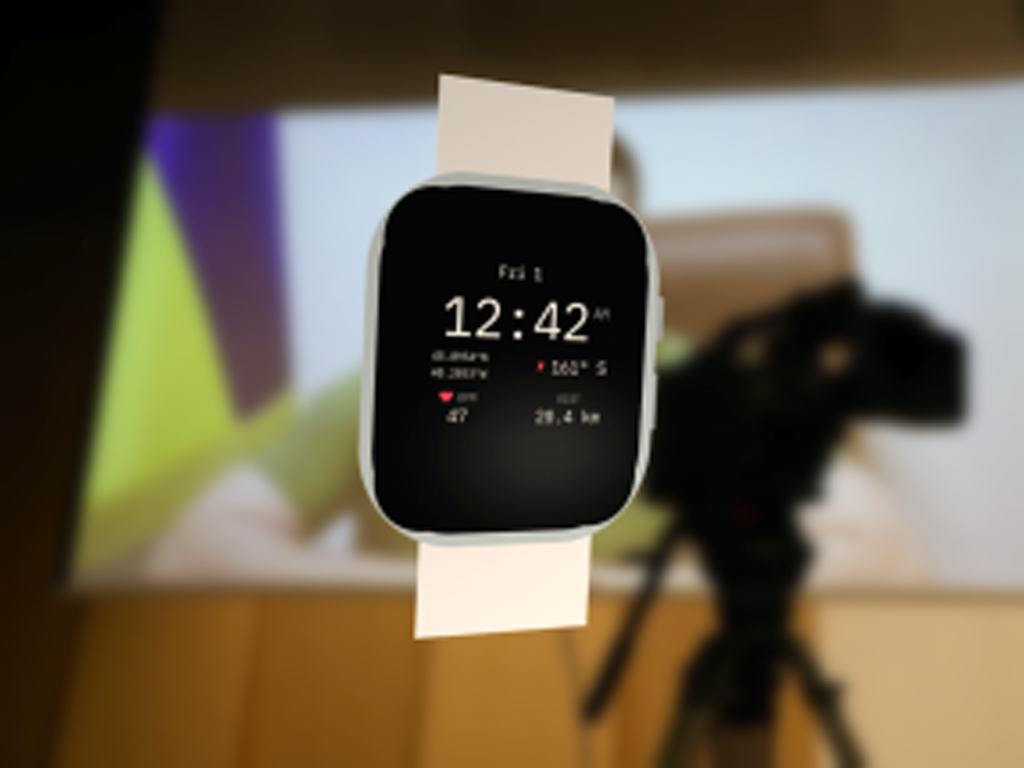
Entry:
h=12 m=42
